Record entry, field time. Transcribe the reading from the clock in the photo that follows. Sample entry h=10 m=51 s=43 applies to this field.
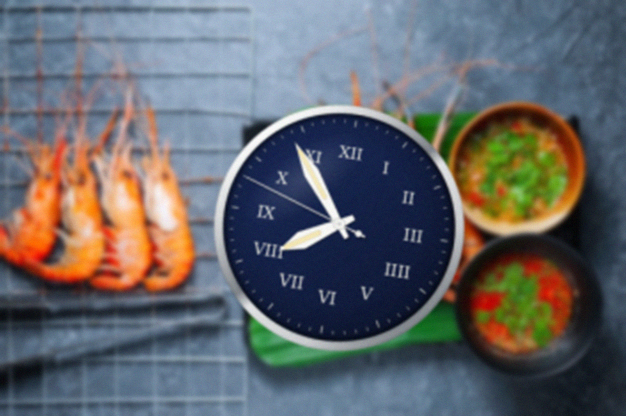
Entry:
h=7 m=53 s=48
